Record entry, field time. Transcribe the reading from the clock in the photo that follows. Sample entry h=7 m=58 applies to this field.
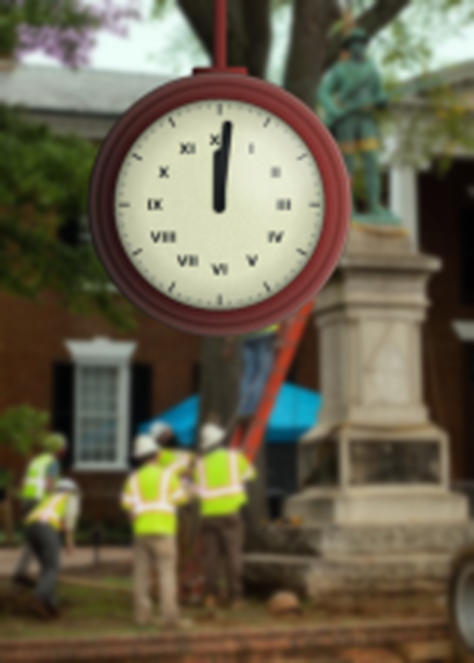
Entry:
h=12 m=1
